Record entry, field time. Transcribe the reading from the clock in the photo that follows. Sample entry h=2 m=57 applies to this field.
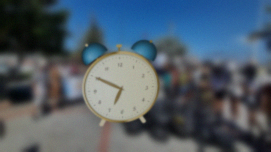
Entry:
h=6 m=50
